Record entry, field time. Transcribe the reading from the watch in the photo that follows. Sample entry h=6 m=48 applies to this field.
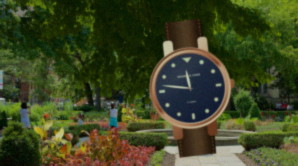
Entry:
h=11 m=47
